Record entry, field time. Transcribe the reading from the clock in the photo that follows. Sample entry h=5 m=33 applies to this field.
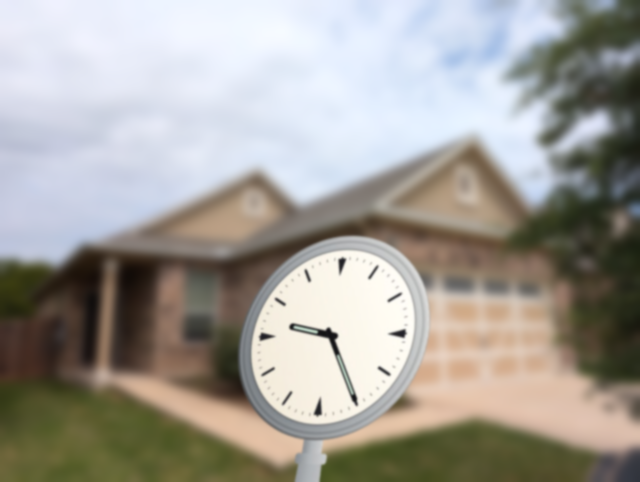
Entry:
h=9 m=25
